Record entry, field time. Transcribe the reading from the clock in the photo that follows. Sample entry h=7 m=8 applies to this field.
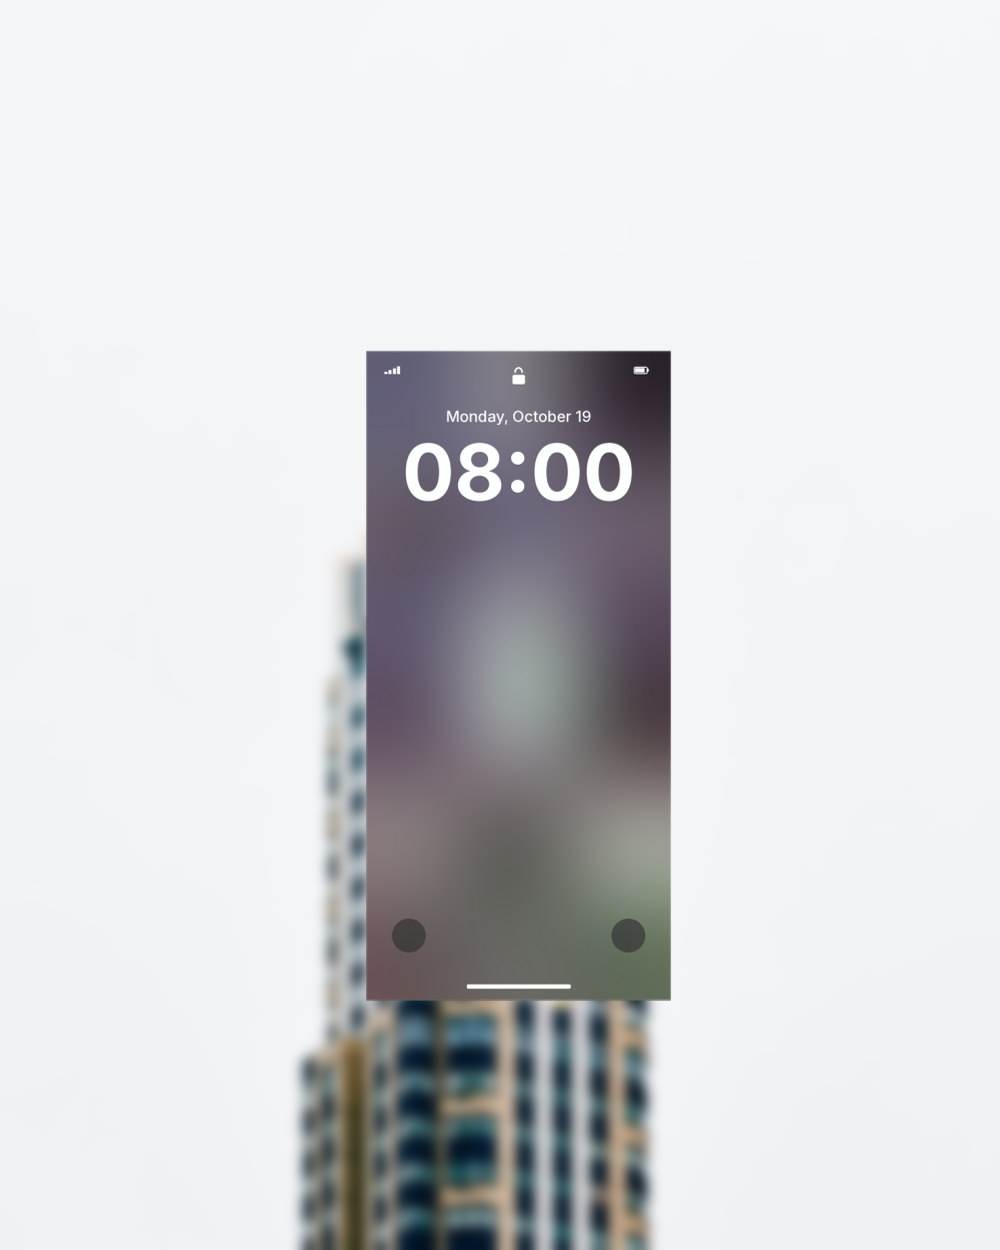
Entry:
h=8 m=0
